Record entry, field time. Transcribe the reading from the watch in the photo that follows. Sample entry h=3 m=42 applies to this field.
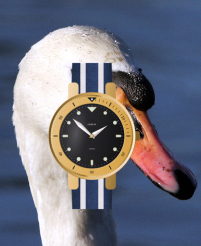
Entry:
h=1 m=52
